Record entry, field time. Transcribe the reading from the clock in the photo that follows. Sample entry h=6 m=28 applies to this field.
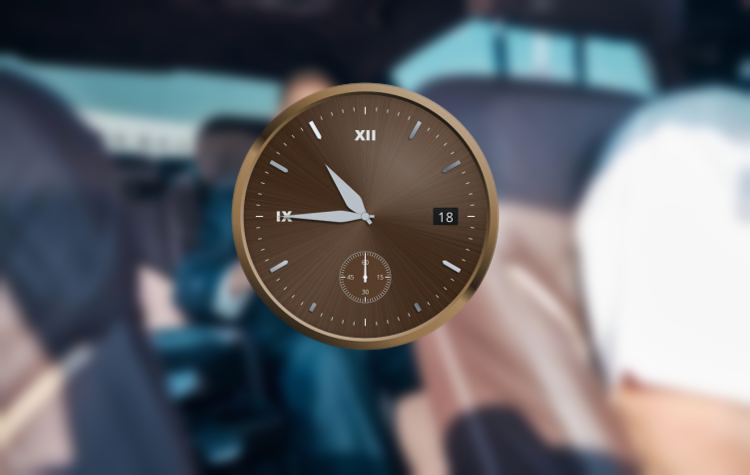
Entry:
h=10 m=45
